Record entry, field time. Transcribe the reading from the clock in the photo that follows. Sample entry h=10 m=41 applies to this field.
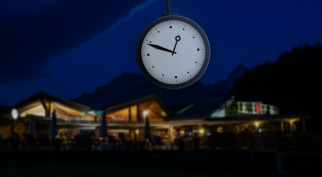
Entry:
h=12 m=49
